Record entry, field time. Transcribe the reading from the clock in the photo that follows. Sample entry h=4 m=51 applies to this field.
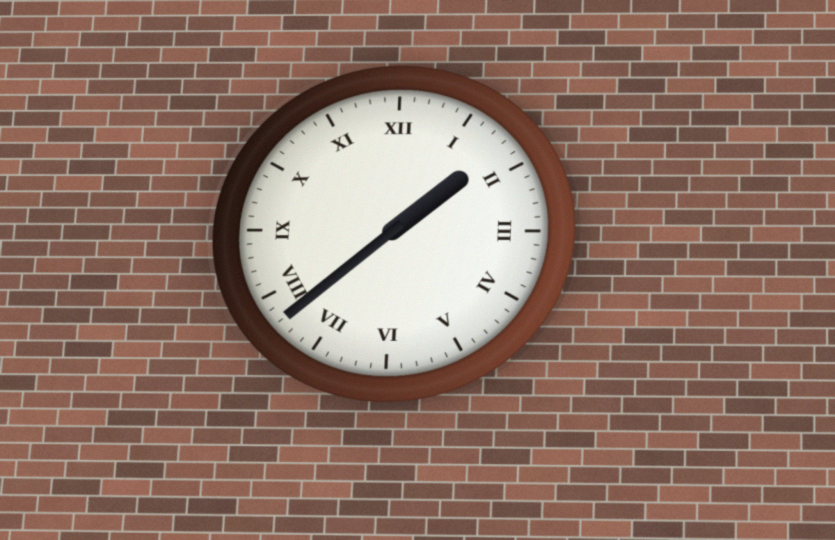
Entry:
h=1 m=38
